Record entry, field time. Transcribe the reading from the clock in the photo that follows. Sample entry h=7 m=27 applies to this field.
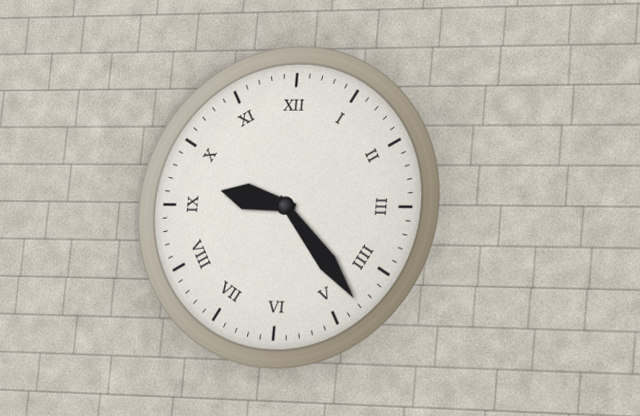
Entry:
h=9 m=23
